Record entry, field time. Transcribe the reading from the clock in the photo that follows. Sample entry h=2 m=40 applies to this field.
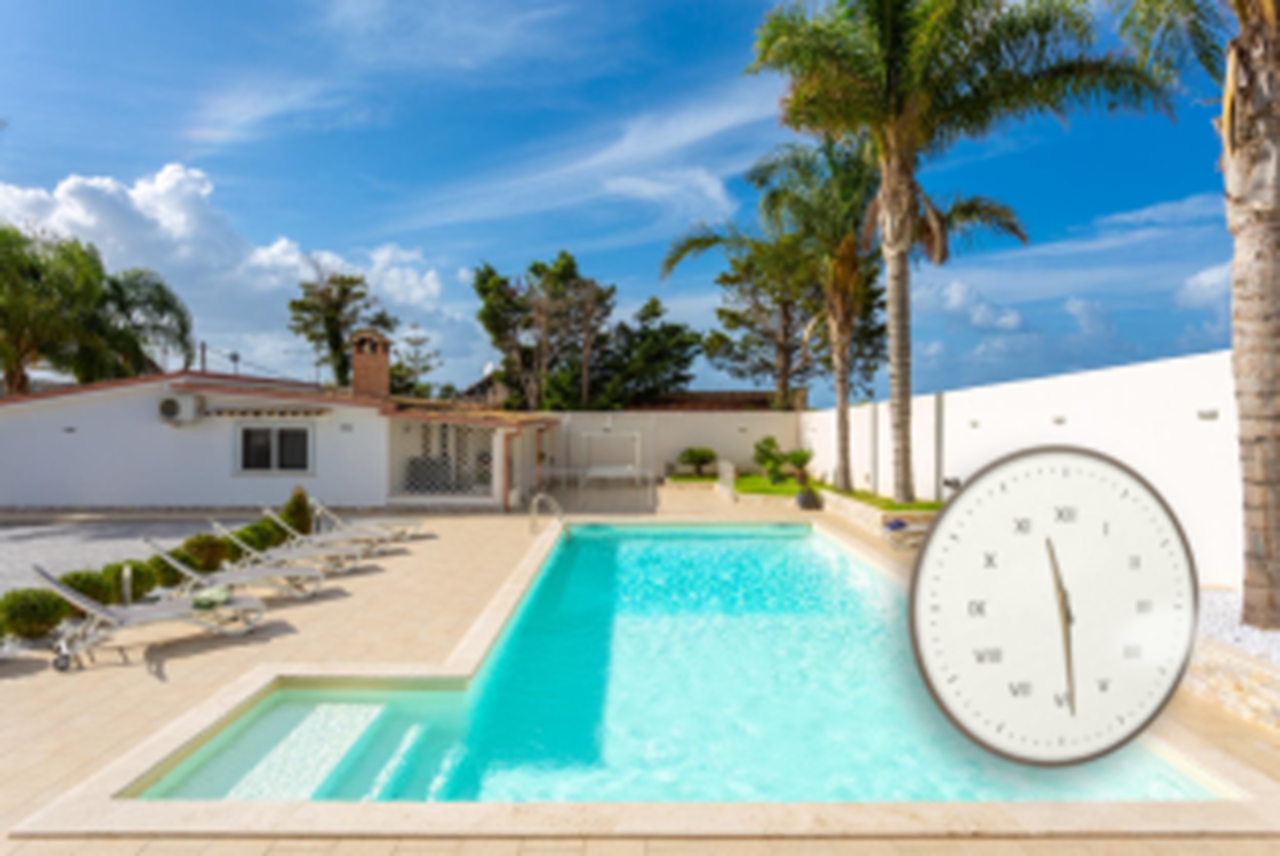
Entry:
h=11 m=29
